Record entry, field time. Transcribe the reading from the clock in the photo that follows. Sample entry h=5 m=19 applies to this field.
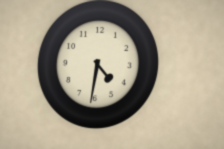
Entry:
h=4 m=31
